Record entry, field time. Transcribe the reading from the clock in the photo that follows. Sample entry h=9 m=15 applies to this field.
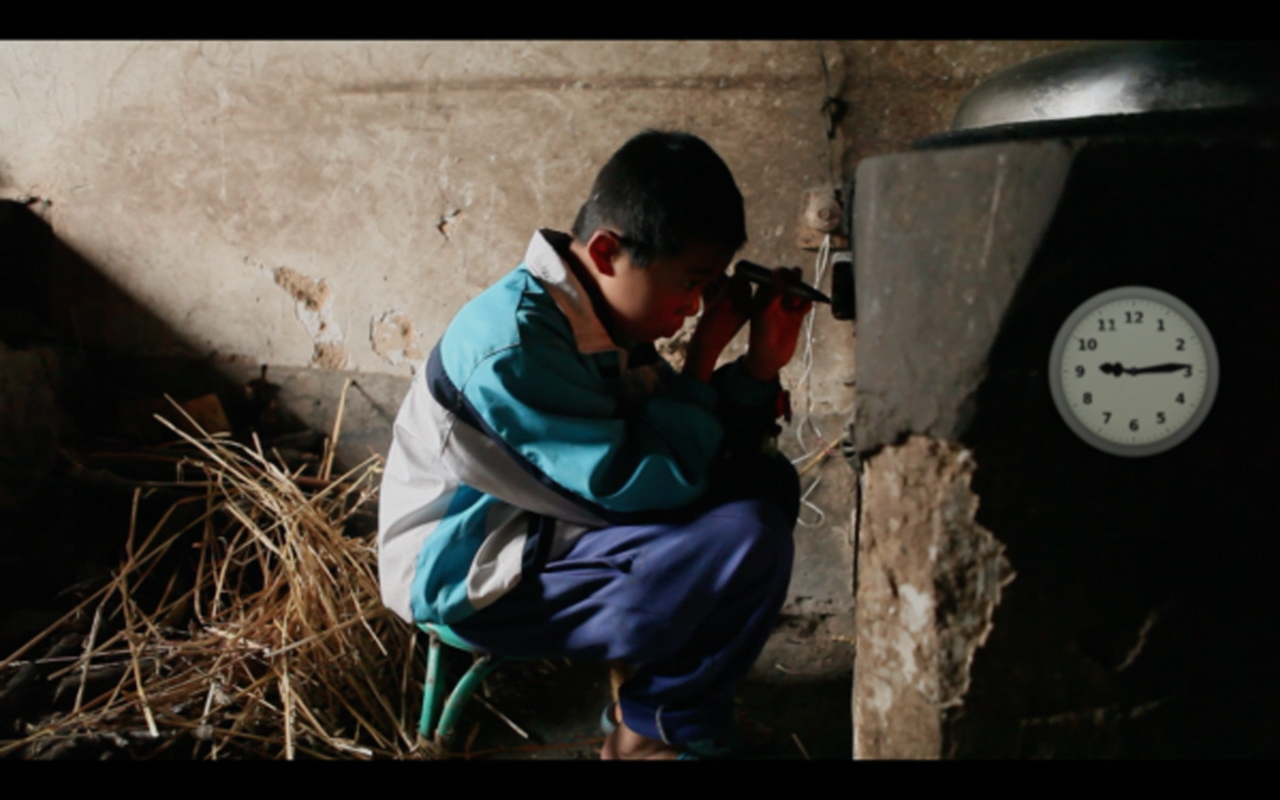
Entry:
h=9 m=14
